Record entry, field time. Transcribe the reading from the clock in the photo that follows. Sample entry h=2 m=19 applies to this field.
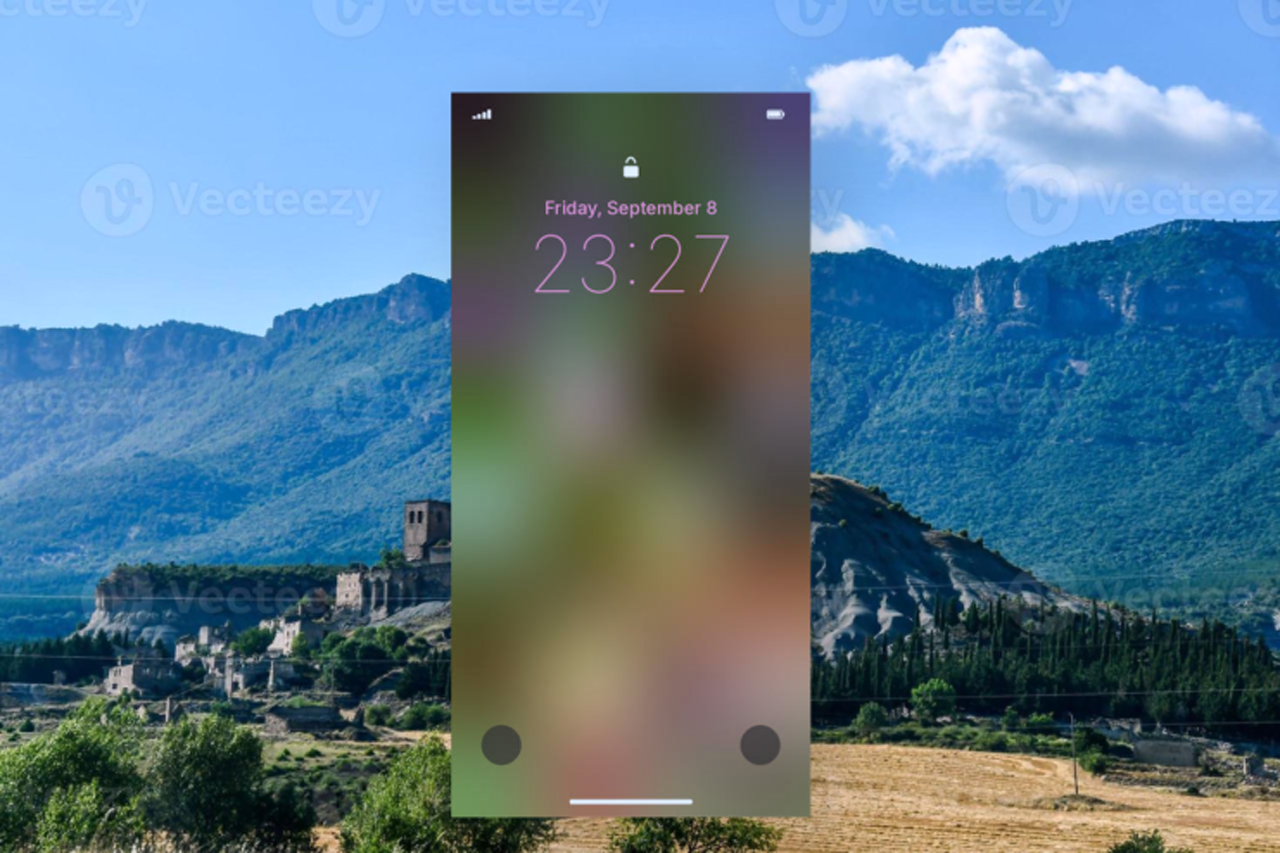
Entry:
h=23 m=27
